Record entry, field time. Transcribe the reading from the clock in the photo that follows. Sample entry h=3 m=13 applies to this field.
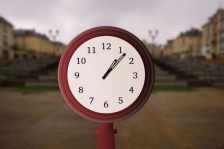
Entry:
h=1 m=7
